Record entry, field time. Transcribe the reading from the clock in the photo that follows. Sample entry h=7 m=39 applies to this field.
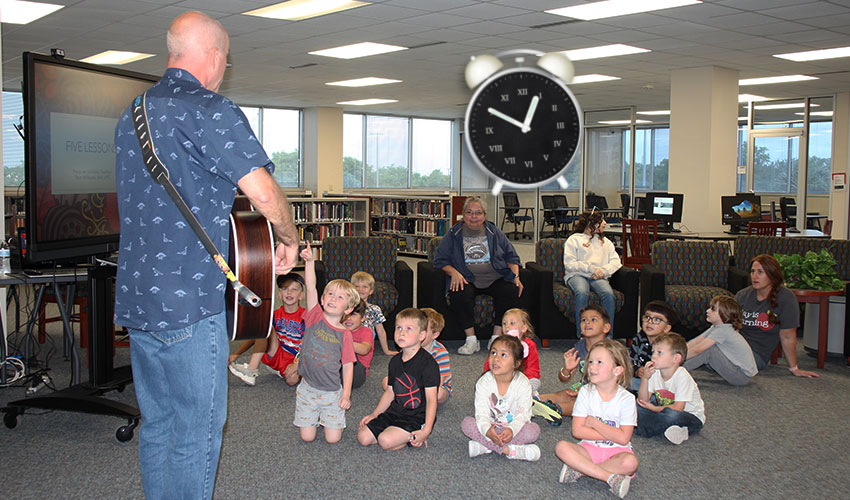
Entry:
h=12 m=50
